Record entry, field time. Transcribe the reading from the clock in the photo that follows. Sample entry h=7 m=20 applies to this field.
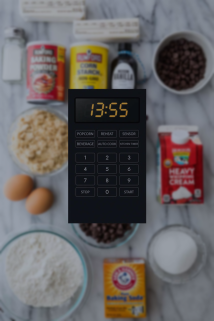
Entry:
h=13 m=55
